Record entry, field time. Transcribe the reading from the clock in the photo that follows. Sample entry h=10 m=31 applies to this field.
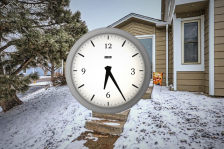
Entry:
h=6 m=25
